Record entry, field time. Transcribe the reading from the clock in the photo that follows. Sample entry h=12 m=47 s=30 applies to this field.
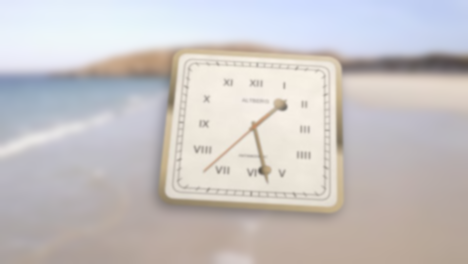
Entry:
h=1 m=27 s=37
